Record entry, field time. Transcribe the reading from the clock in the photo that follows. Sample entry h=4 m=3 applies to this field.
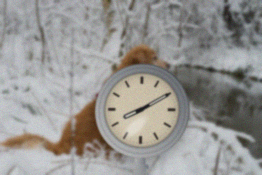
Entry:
h=8 m=10
